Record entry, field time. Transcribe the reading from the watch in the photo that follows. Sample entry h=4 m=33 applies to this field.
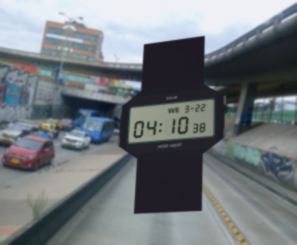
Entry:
h=4 m=10
